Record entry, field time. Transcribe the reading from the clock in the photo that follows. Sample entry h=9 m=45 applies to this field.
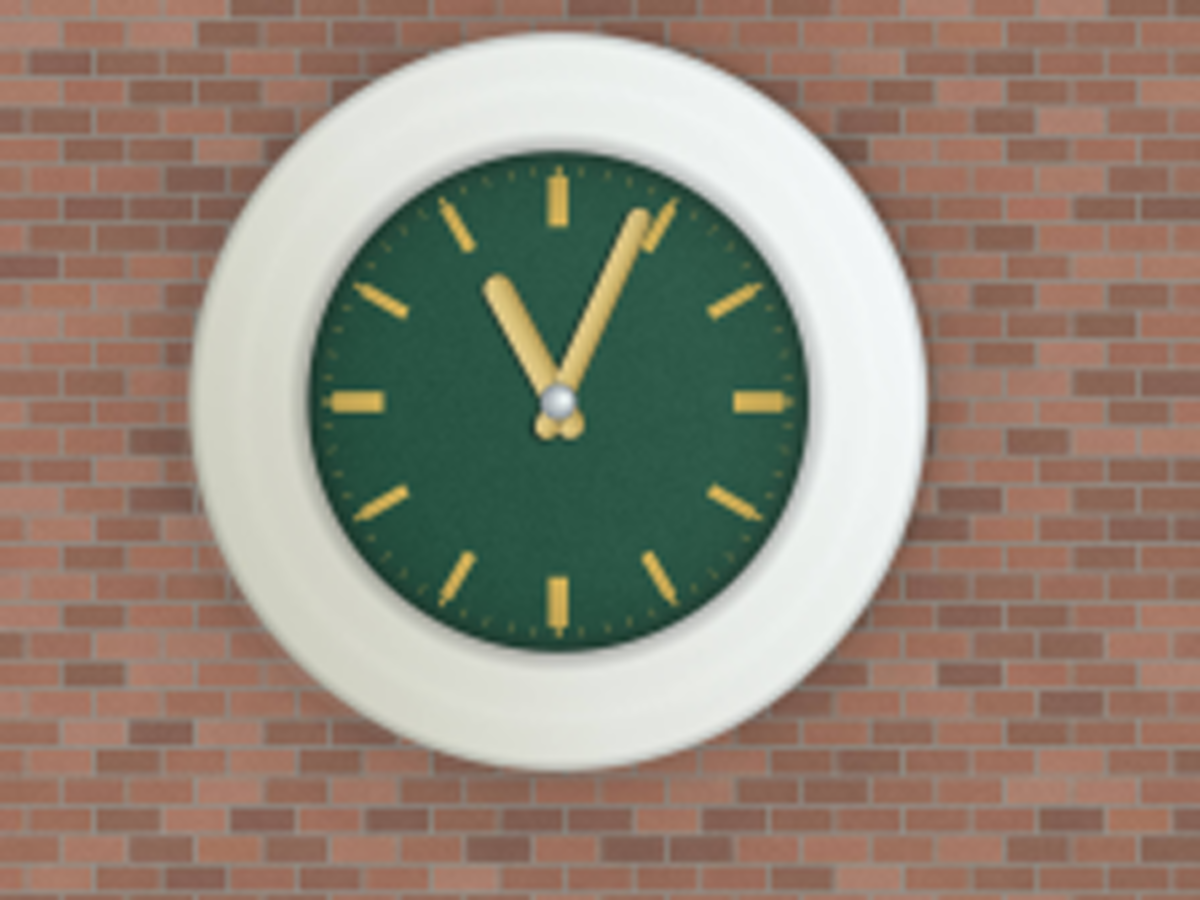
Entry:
h=11 m=4
